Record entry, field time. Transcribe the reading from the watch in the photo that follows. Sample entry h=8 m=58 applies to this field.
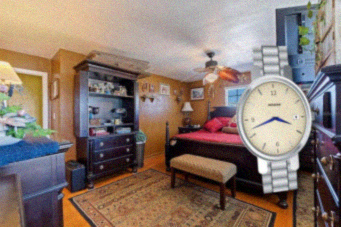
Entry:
h=3 m=42
